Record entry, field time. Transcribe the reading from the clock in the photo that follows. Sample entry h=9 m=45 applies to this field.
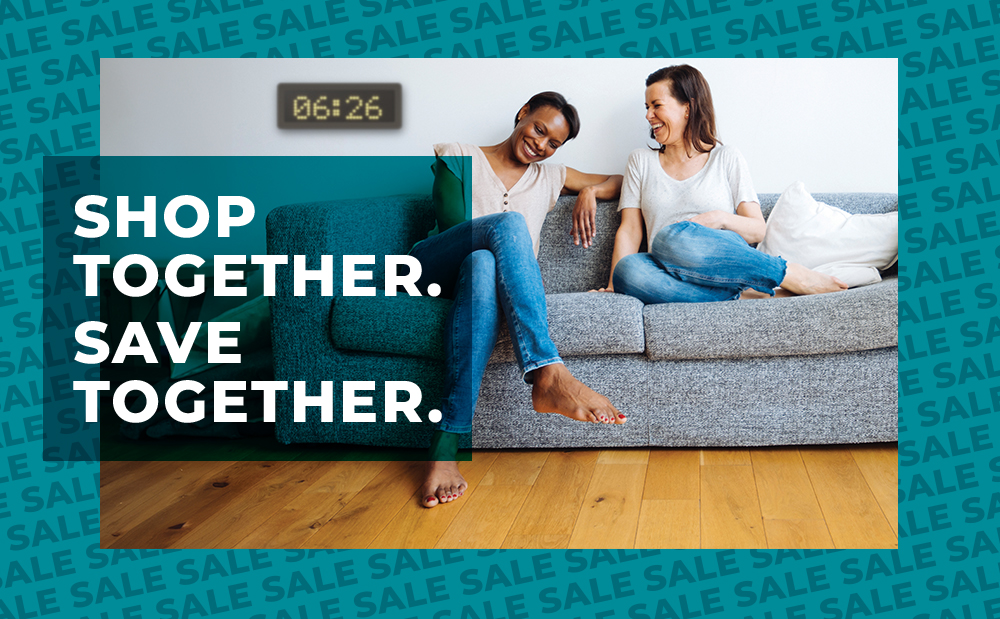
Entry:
h=6 m=26
